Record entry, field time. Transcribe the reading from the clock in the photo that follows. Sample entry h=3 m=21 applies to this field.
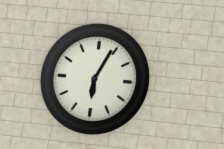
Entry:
h=6 m=4
